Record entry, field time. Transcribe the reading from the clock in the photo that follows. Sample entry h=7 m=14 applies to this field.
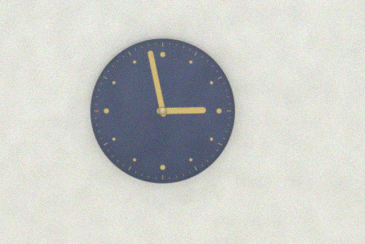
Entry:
h=2 m=58
